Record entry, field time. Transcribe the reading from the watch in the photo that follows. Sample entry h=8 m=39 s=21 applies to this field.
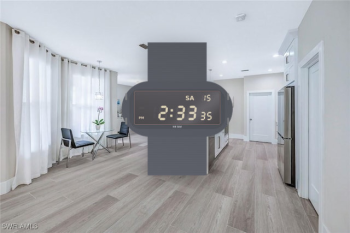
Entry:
h=2 m=33 s=35
